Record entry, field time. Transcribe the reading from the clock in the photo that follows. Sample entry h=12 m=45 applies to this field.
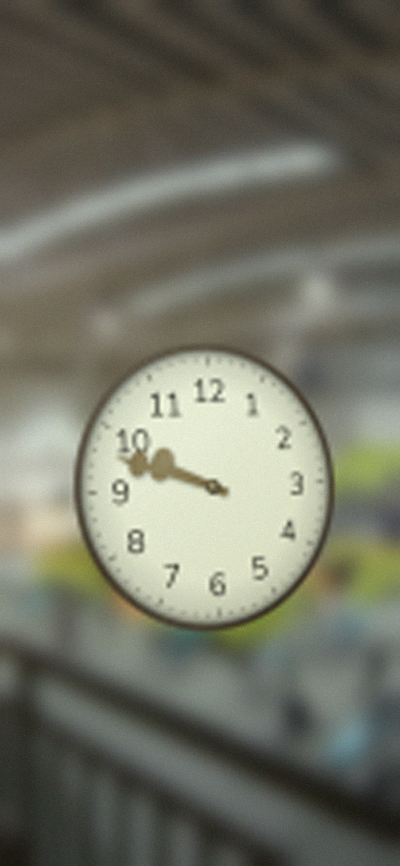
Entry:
h=9 m=48
